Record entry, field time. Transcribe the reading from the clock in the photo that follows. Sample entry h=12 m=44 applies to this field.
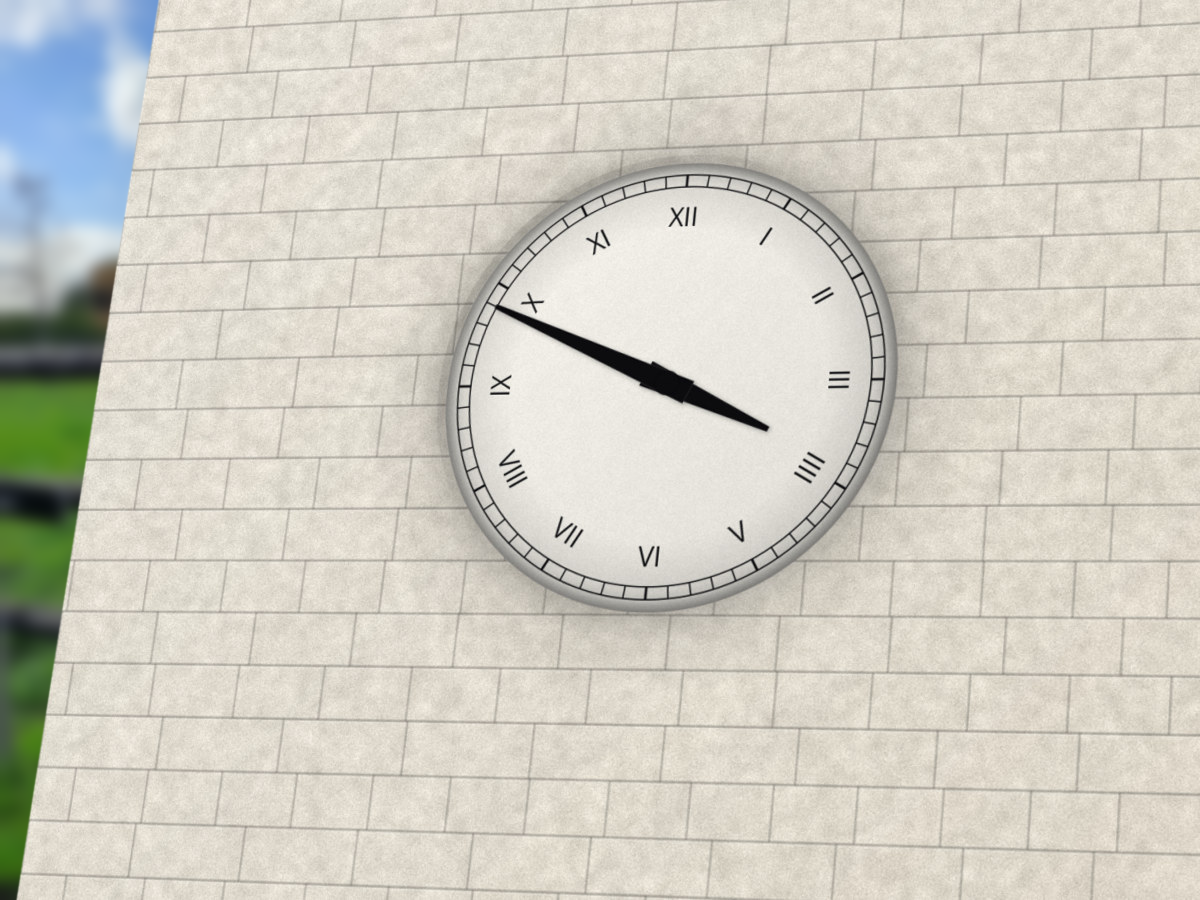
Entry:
h=3 m=49
